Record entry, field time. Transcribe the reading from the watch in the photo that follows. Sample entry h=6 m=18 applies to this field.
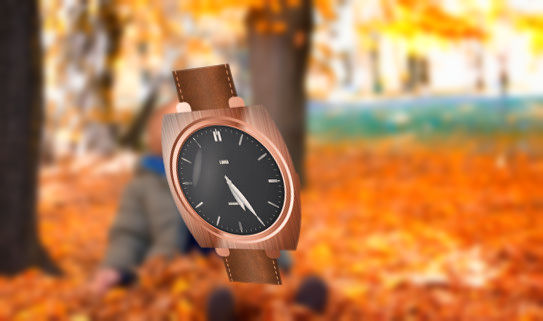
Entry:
h=5 m=25
